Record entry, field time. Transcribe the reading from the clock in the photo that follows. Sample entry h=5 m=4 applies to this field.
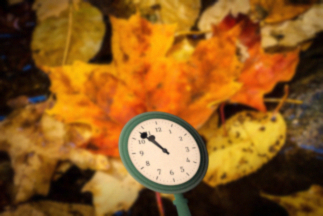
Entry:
h=10 m=53
